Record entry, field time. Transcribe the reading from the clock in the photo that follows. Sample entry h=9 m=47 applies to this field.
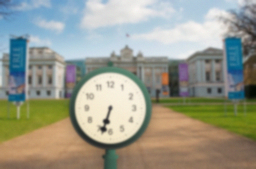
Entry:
h=6 m=33
